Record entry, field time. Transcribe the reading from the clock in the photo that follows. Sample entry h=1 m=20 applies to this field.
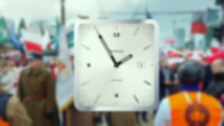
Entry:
h=1 m=55
